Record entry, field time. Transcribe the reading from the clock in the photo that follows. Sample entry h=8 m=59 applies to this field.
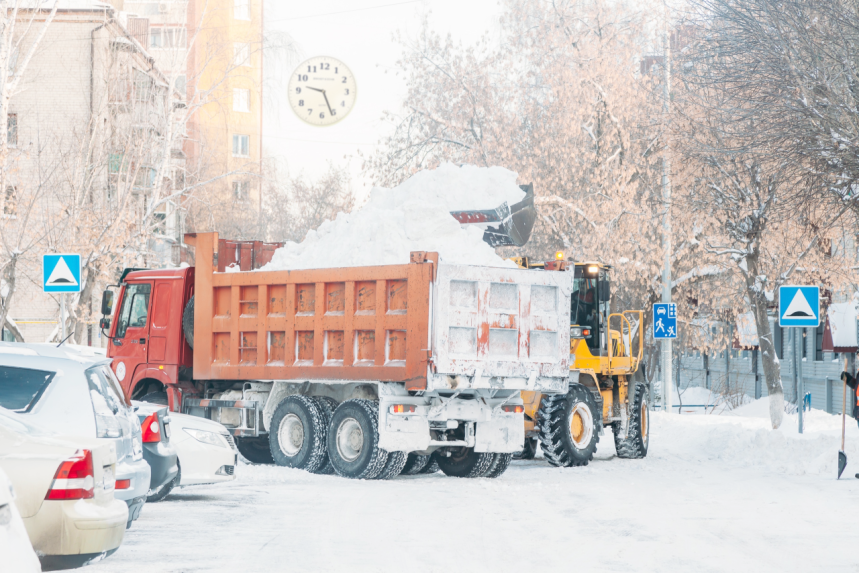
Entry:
h=9 m=26
